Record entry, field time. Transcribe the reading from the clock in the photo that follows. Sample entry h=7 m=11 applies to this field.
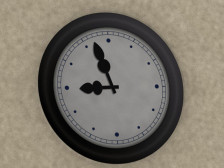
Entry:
h=8 m=57
